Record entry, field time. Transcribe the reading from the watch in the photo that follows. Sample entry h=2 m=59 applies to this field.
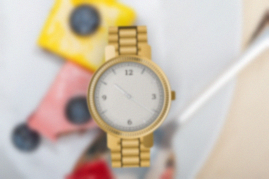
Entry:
h=10 m=21
